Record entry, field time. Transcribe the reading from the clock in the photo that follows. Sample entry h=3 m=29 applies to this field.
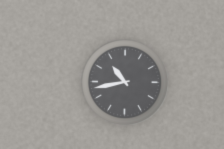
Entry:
h=10 m=43
